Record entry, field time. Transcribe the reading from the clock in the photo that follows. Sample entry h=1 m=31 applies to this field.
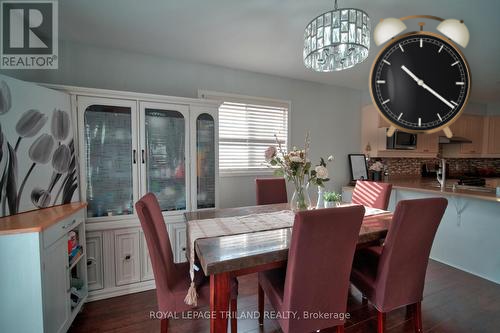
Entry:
h=10 m=21
